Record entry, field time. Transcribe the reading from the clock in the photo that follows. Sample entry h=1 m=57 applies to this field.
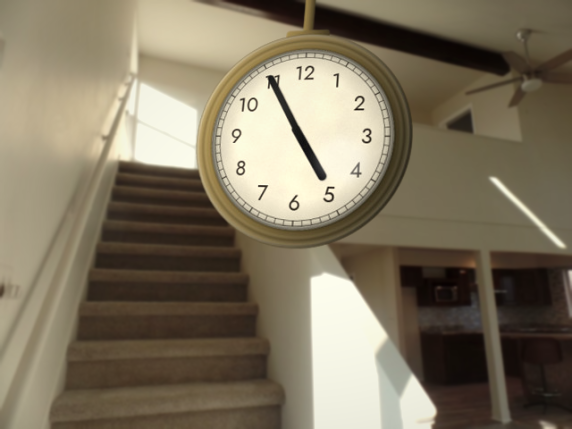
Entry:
h=4 m=55
